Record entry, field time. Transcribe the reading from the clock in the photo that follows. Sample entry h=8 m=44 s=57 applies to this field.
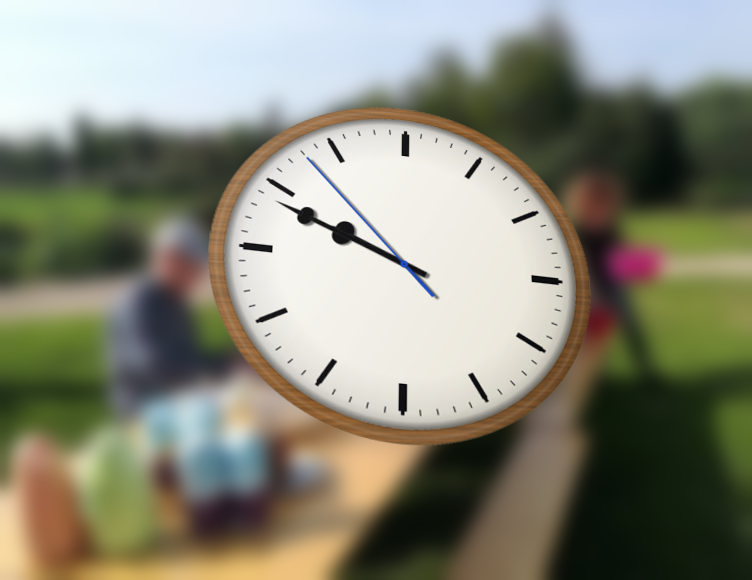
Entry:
h=9 m=48 s=53
